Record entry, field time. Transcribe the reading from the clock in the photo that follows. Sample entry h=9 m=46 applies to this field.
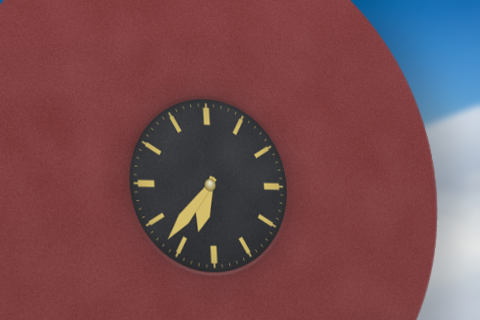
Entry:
h=6 m=37
